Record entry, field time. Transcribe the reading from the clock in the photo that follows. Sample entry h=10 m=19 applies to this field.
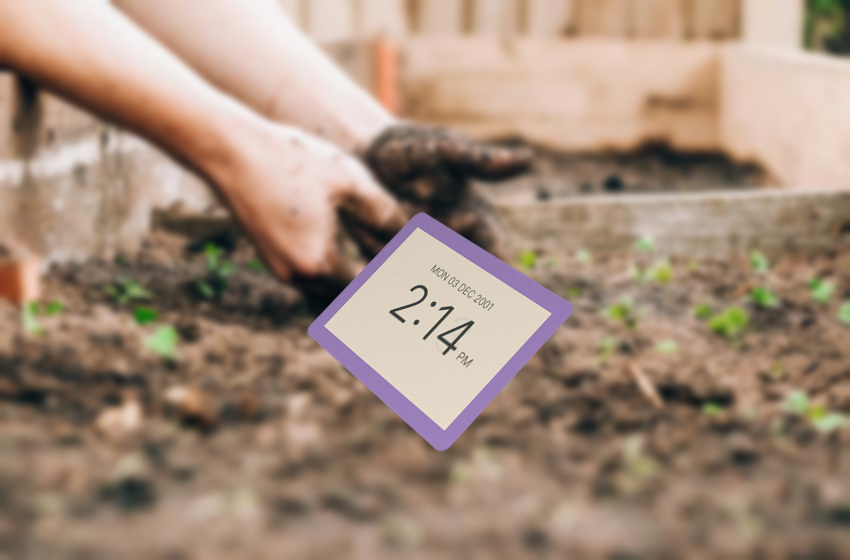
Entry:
h=2 m=14
